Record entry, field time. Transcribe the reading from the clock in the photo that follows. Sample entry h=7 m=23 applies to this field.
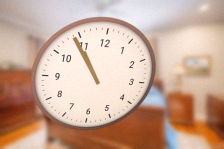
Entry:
h=10 m=54
